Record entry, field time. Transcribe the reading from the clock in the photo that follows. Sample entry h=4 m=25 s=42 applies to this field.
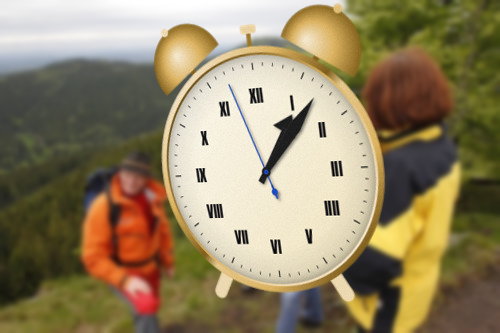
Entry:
h=1 m=6 s=57
